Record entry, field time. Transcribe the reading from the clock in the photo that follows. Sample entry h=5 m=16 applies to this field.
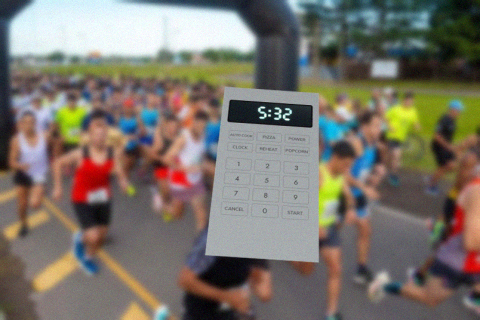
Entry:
h=5 m=32
